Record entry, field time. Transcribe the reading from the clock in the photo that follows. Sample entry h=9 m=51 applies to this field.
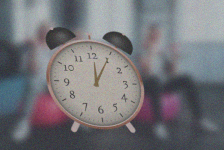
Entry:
h=12 m=5
